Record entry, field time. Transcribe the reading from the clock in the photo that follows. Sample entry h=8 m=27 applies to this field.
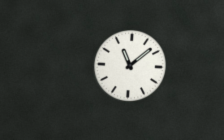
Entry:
h=11 m=8
